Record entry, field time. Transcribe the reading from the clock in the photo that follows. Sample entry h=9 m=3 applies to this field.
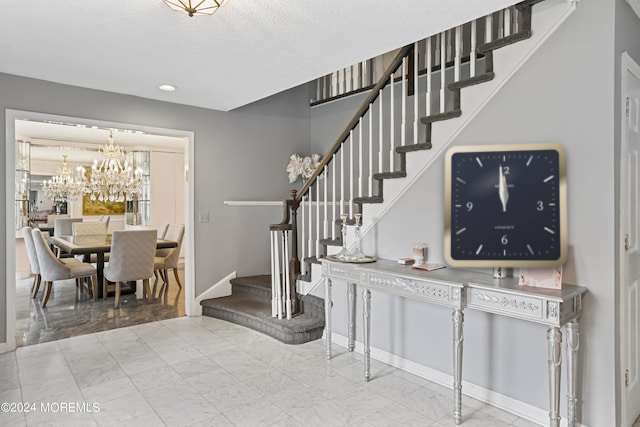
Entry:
h=11 m=59
